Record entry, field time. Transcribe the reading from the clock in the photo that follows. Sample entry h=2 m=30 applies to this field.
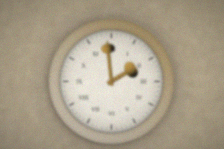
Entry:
h=1 m=59
